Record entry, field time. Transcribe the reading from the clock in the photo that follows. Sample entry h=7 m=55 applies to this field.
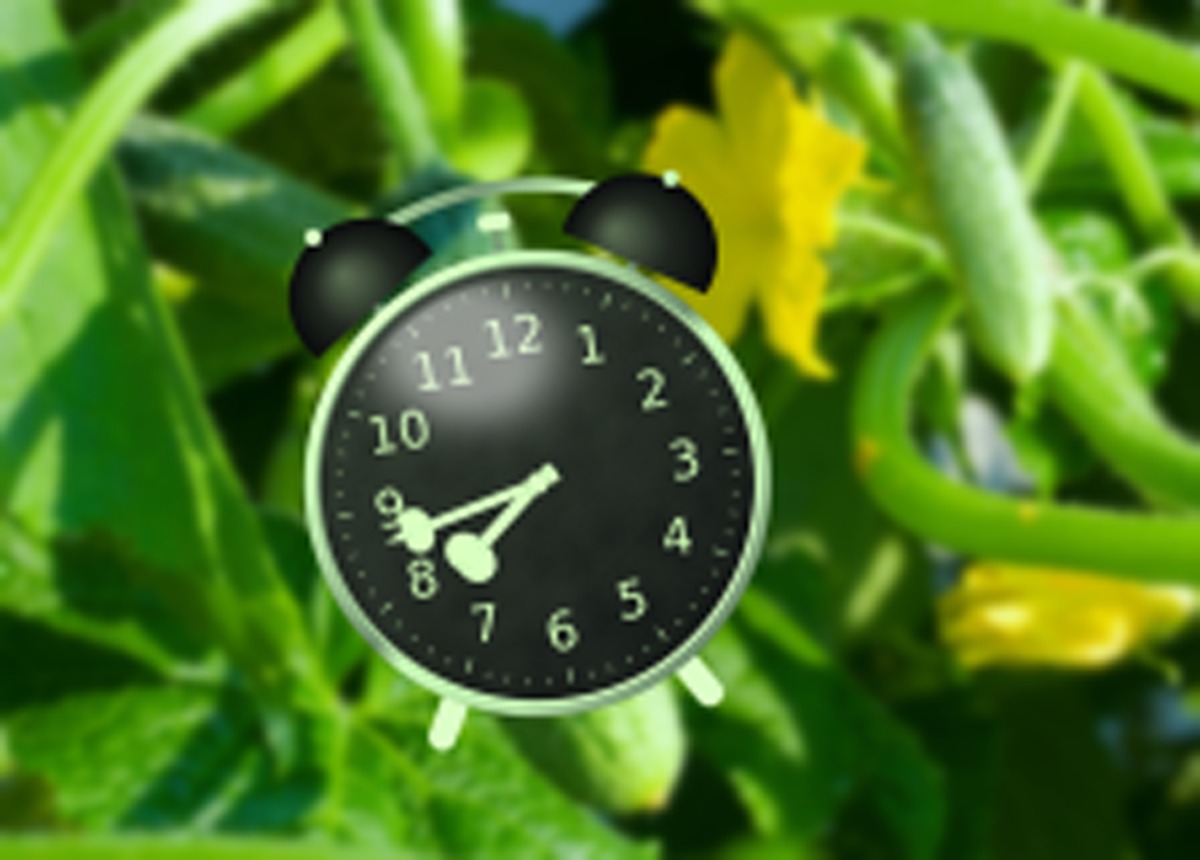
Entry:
h=7 m=43
